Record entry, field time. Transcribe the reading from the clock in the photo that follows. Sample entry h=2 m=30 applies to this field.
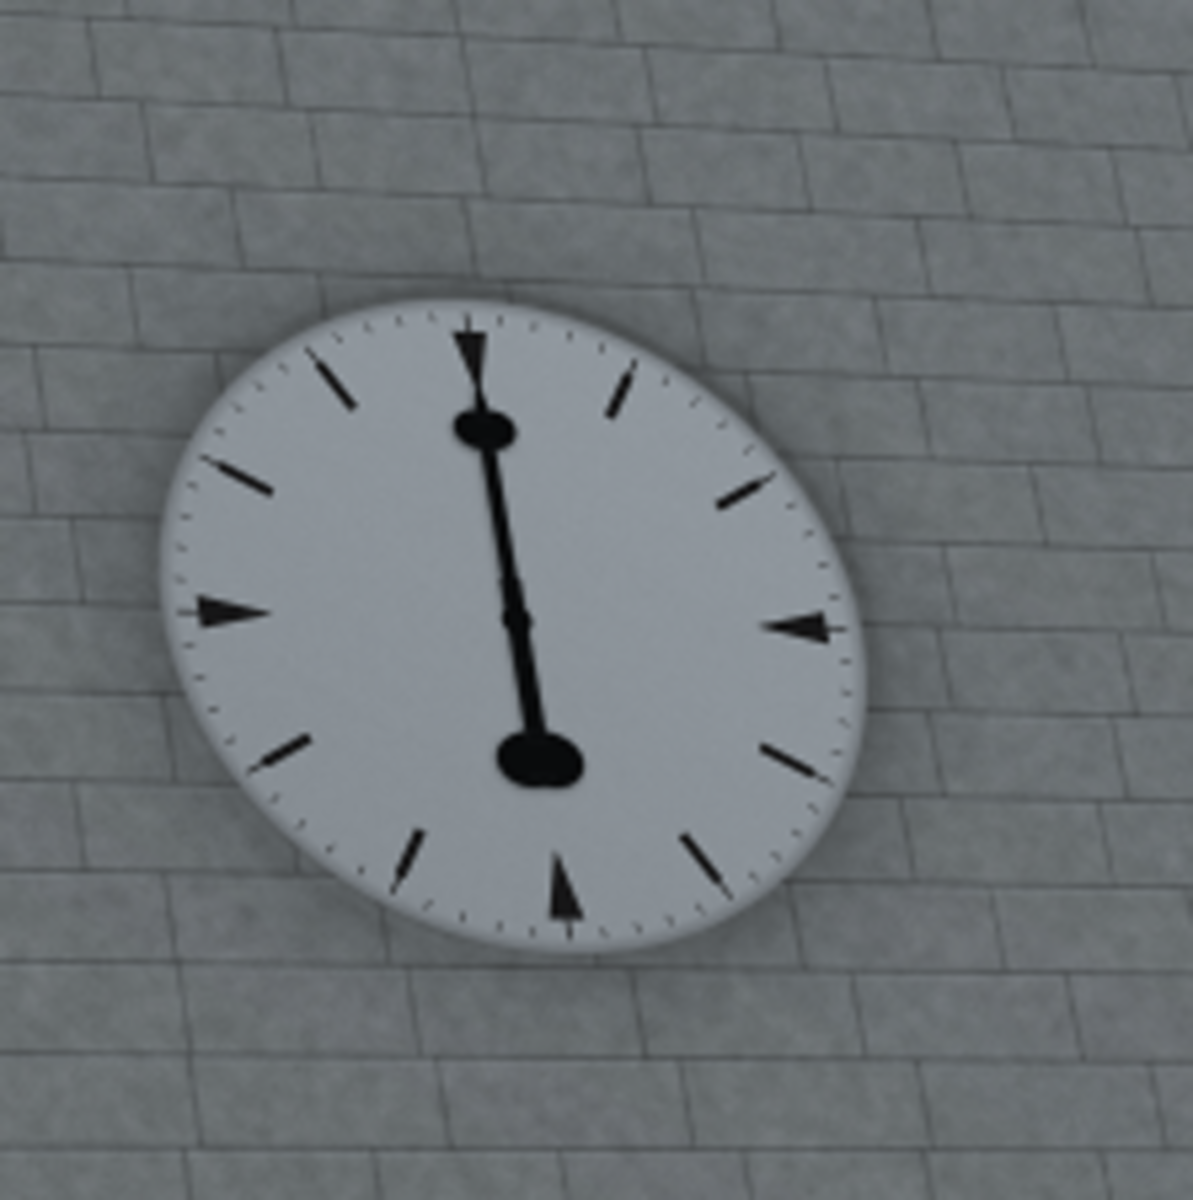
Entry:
h=6 m=0
